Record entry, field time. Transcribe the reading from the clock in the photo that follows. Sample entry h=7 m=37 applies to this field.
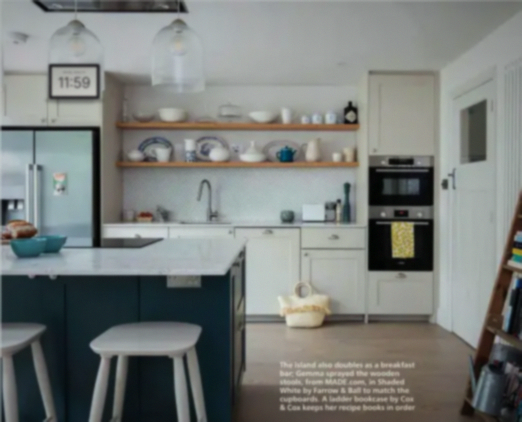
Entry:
h=11 m=59
